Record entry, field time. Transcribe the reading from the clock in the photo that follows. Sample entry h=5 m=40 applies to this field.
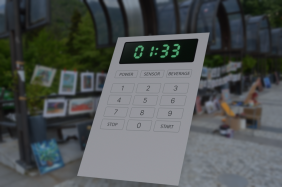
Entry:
h=1 m=33
